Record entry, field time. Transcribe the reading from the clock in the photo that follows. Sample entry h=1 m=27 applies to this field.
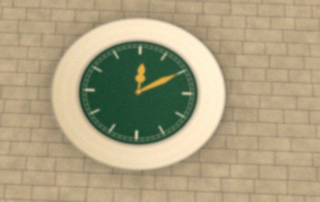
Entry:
h=12 m=10
